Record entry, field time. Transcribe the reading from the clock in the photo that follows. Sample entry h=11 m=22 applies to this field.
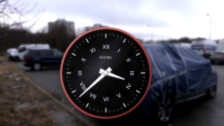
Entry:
h=3 m=38
